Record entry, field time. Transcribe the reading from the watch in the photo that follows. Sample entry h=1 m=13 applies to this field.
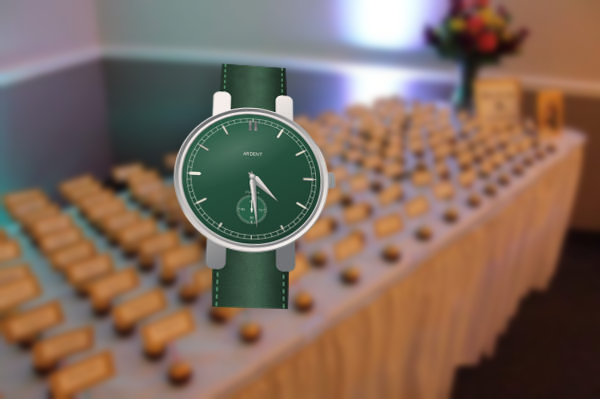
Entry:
h=4 m=29
